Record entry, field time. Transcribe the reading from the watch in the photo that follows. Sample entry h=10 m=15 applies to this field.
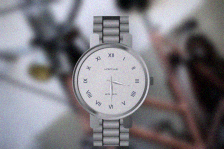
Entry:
h=3 m=30
